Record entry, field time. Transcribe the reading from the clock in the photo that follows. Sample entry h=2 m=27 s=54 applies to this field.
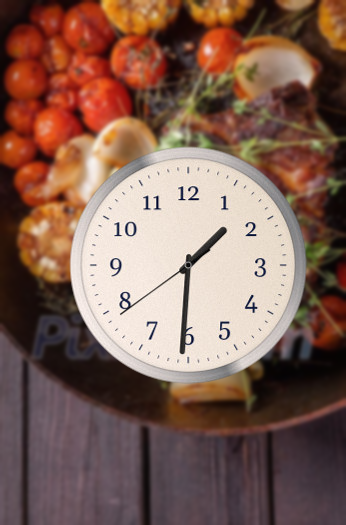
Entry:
h=1 m=30 s=39
